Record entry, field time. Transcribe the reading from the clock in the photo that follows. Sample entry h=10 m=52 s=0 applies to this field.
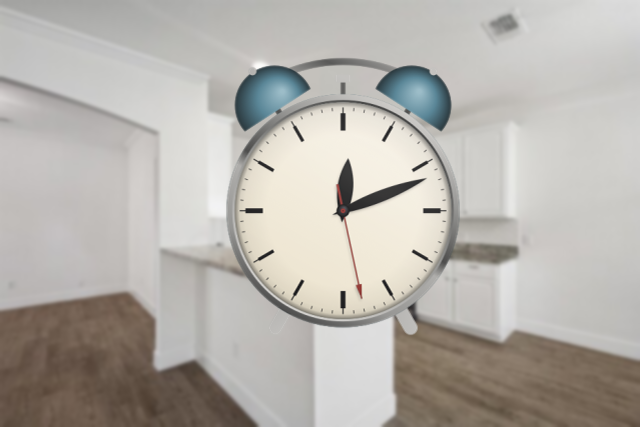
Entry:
h=12 m=11 s=28
